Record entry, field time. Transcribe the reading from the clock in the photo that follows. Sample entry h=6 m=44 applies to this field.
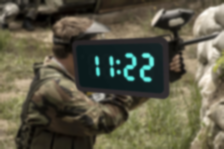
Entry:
h=11 m=22
